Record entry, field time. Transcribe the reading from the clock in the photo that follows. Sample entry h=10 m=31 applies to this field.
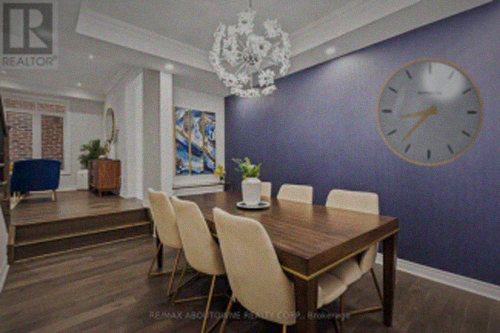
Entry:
h=8 m=37
